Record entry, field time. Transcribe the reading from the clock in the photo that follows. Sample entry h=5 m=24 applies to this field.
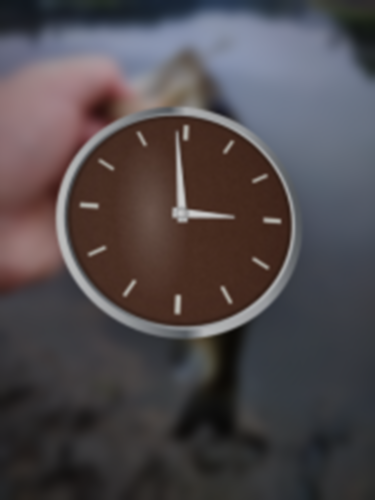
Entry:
h=2 m=59
